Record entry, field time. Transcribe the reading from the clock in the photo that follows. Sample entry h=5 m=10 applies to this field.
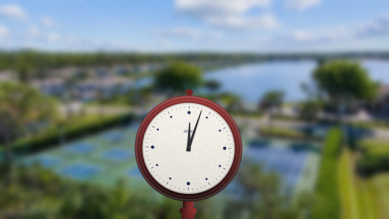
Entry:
h=12 m=3
